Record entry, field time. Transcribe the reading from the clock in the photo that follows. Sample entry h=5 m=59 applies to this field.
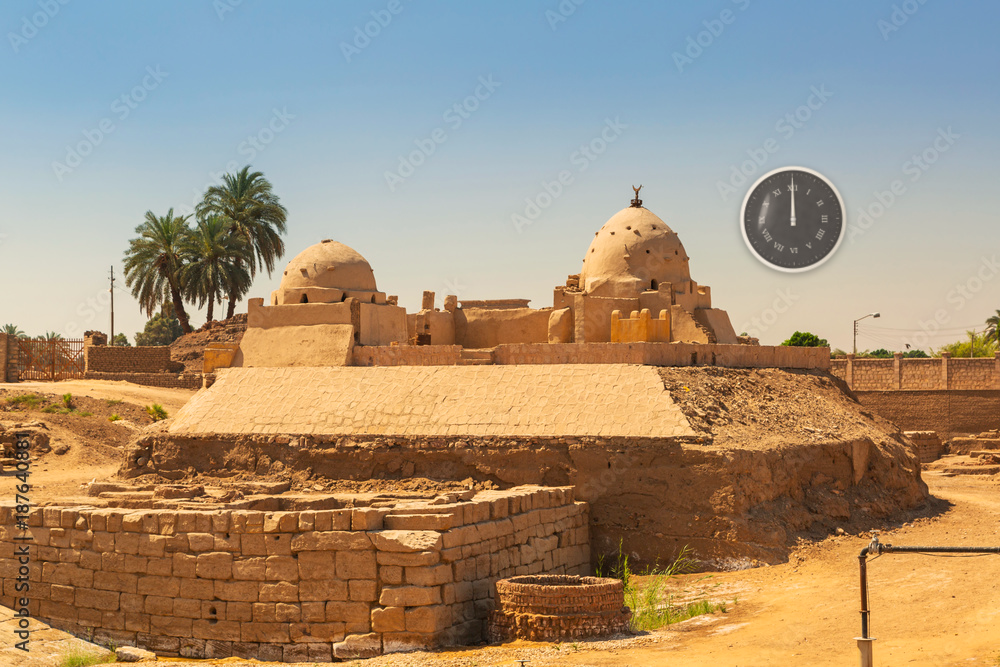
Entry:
h=12 m=0
